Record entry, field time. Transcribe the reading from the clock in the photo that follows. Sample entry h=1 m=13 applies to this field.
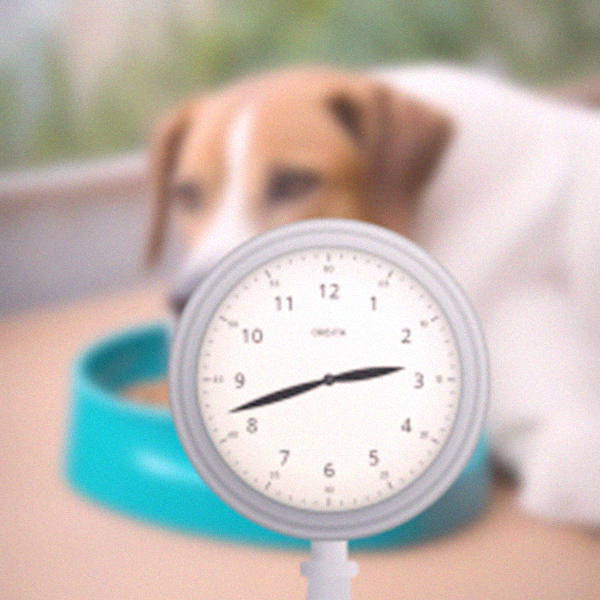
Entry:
h=2 m=42
